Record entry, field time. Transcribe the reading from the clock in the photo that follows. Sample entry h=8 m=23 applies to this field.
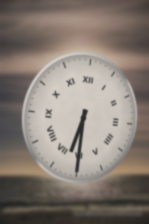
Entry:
h=6 m=30
